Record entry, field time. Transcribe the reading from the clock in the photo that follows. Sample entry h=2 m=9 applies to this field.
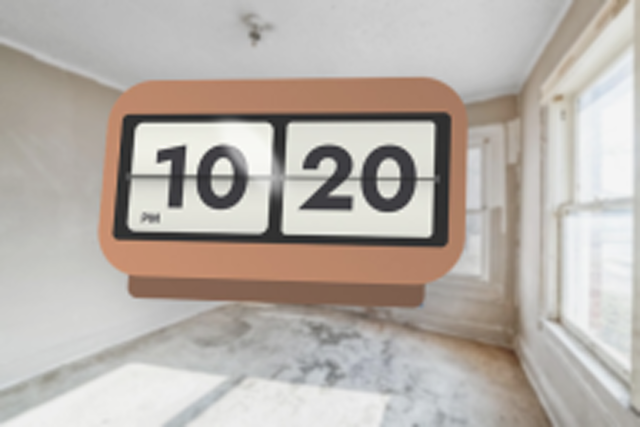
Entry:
h=10 m=20
